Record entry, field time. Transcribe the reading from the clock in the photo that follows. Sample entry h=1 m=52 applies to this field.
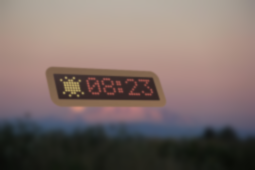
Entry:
h=8 m=23
